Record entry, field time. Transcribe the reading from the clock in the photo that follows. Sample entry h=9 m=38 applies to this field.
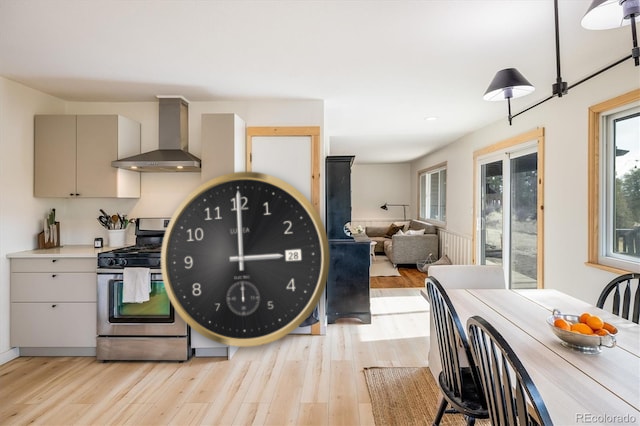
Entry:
h=3 m=0
